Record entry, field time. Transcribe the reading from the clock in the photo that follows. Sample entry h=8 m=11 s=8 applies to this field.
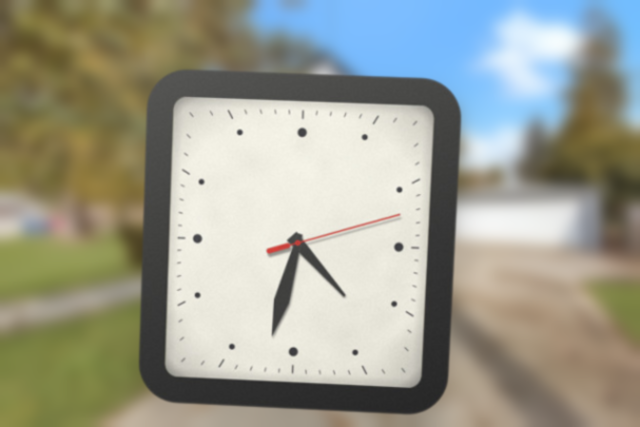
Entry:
h=4 m=32 s=12
